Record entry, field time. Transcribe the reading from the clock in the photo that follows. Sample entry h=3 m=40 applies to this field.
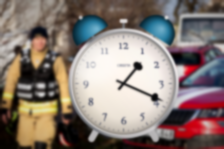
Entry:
h=1 m=19
